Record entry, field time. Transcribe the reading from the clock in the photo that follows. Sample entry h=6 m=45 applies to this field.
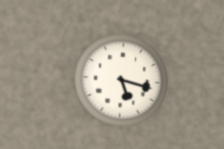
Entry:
h=5 m=17
